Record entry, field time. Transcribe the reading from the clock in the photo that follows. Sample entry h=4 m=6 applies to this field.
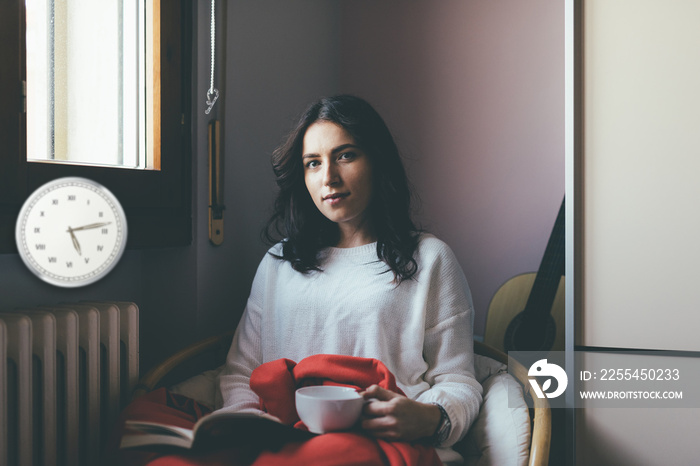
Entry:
h=5 m=13
